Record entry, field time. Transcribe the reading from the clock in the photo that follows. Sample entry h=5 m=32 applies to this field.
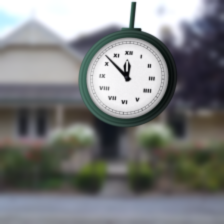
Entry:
h=11 m=52
